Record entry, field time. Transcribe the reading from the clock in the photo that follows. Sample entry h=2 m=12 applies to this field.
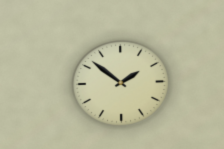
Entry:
h=1 m=52
